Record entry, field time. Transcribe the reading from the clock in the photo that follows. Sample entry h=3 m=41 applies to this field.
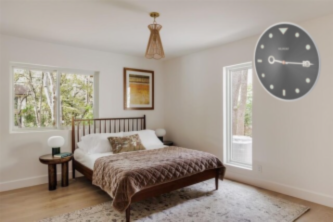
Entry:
h=9 m=15
